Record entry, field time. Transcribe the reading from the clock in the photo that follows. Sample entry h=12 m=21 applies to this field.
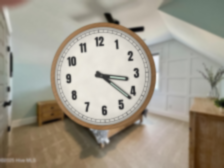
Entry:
h=3 m=22
